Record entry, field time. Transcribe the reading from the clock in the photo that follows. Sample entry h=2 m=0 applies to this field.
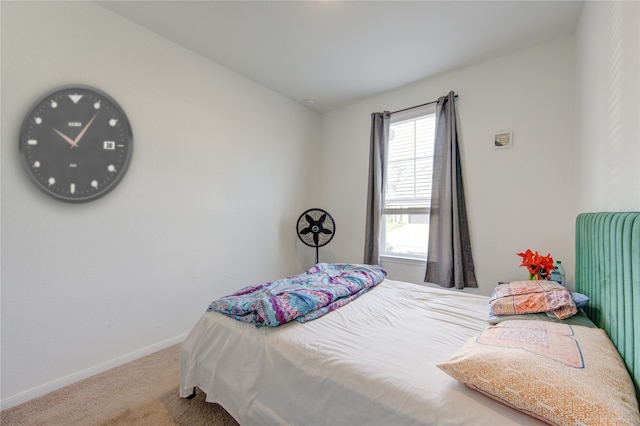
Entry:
h=10 m=6
